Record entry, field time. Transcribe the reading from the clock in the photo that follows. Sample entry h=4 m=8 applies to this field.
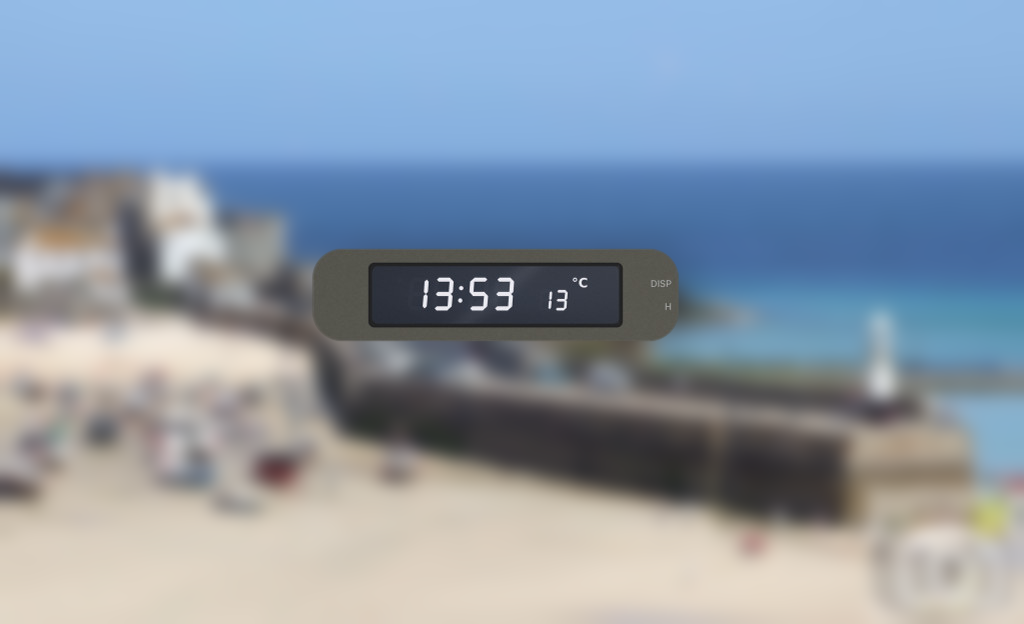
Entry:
h=13 m=53
